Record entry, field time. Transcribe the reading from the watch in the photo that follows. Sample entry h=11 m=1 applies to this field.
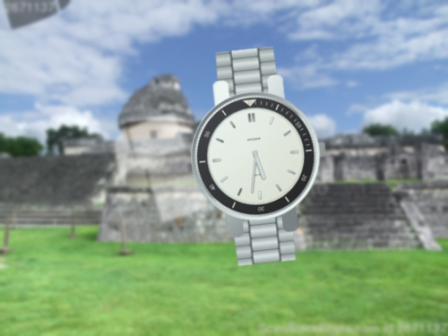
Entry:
h=5 m=32
